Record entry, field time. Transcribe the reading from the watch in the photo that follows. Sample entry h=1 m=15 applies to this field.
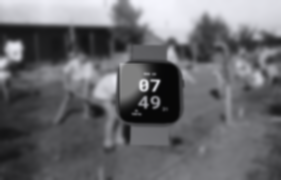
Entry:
h=7 m=49
